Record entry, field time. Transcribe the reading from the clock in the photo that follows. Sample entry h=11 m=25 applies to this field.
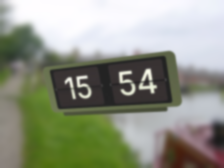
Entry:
h=15 m=54
